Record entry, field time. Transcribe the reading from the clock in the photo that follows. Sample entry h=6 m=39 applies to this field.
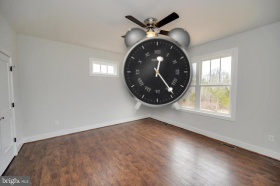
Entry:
h=12 m=24
